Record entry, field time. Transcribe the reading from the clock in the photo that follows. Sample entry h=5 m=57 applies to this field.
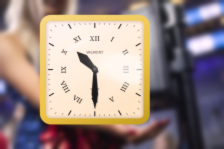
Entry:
h=10 m=30
